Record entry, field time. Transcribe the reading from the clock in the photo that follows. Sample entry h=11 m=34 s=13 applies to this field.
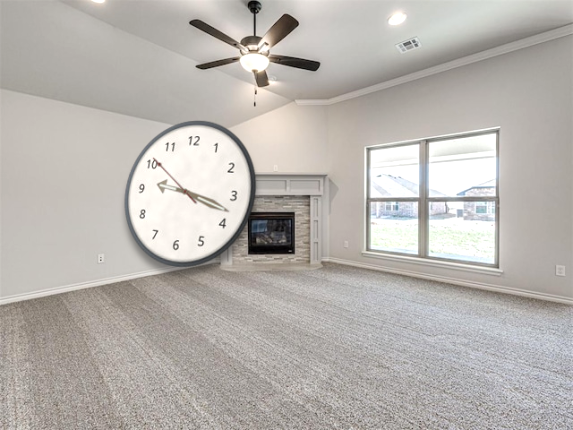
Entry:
h=9 m=17 s=51
